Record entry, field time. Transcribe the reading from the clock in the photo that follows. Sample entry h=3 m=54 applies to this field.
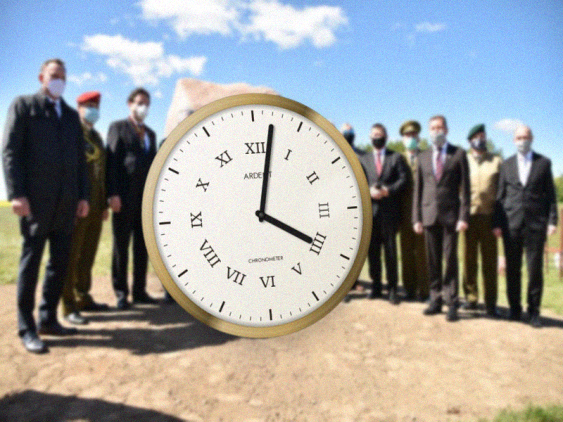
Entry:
h=4 m=2
